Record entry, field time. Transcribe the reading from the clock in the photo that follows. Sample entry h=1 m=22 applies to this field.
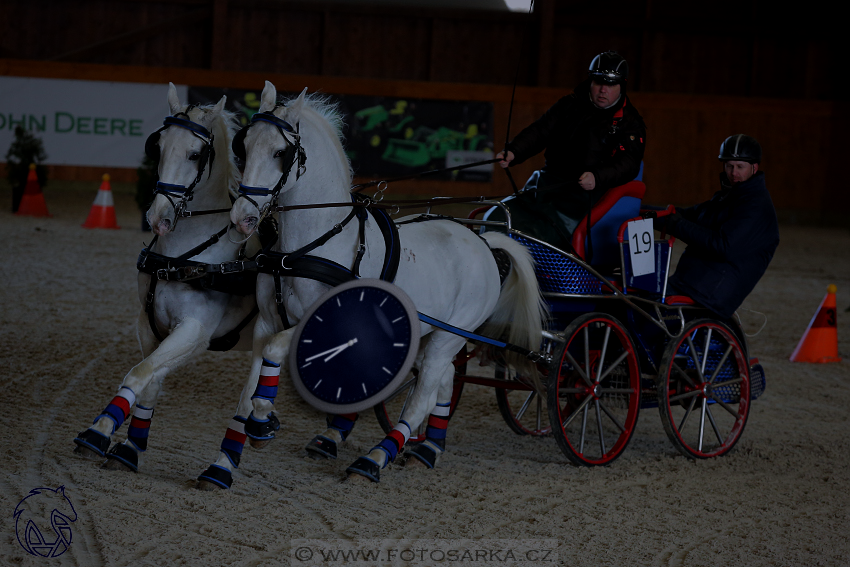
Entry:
h=7 m=41
